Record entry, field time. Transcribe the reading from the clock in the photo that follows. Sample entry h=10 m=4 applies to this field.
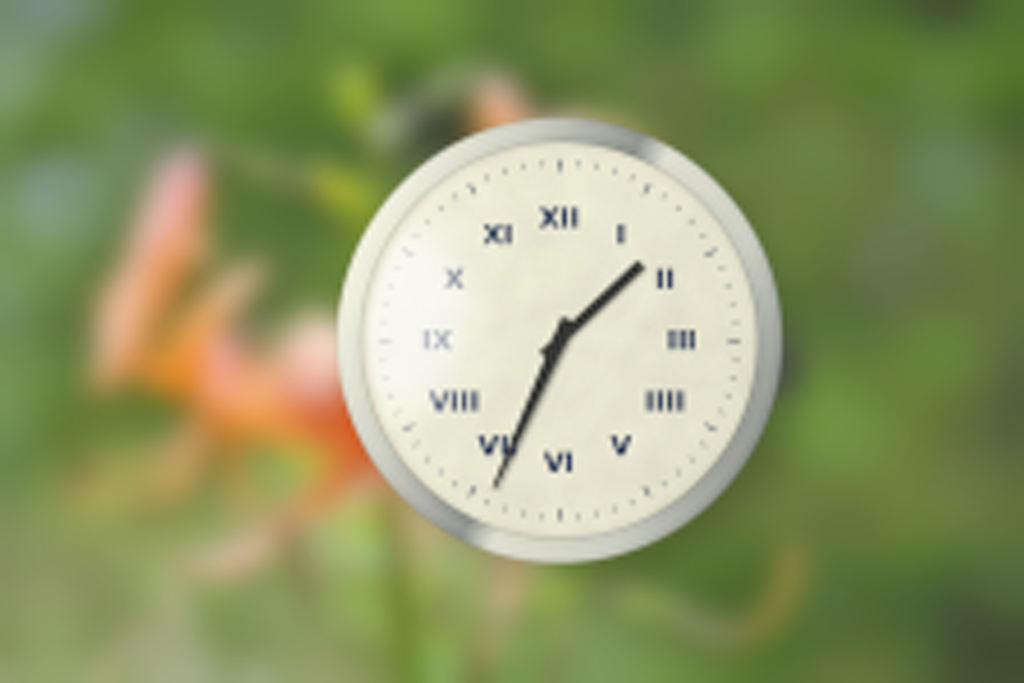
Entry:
h=1 m=34
